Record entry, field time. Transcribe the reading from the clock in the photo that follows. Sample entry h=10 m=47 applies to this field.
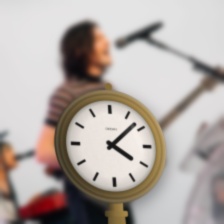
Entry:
h=4 m=8
